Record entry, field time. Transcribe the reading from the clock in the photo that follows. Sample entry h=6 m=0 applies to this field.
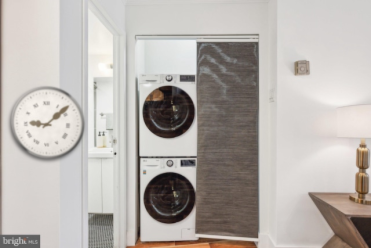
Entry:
h=9 m=8
